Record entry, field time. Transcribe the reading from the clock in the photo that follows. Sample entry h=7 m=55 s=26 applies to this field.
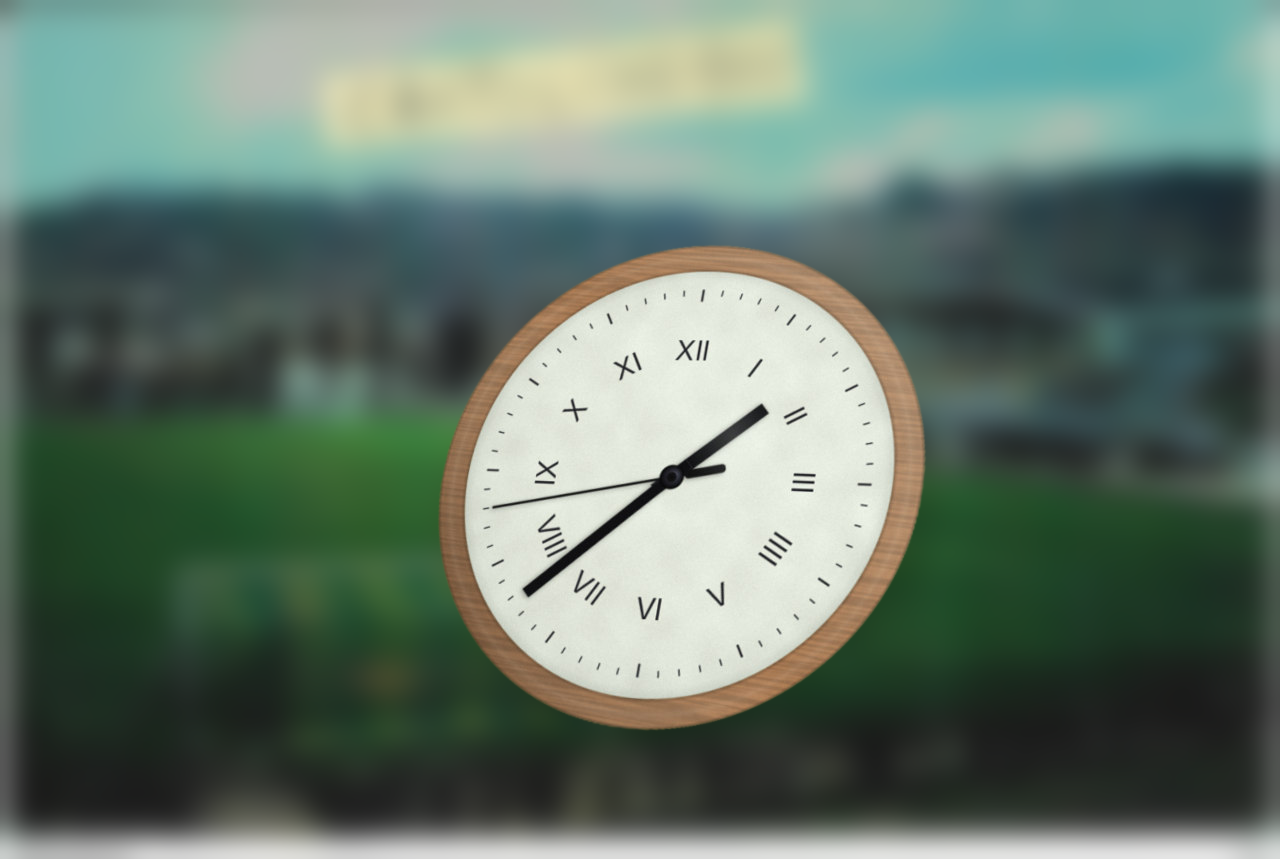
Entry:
h=1 m=37 s=43
